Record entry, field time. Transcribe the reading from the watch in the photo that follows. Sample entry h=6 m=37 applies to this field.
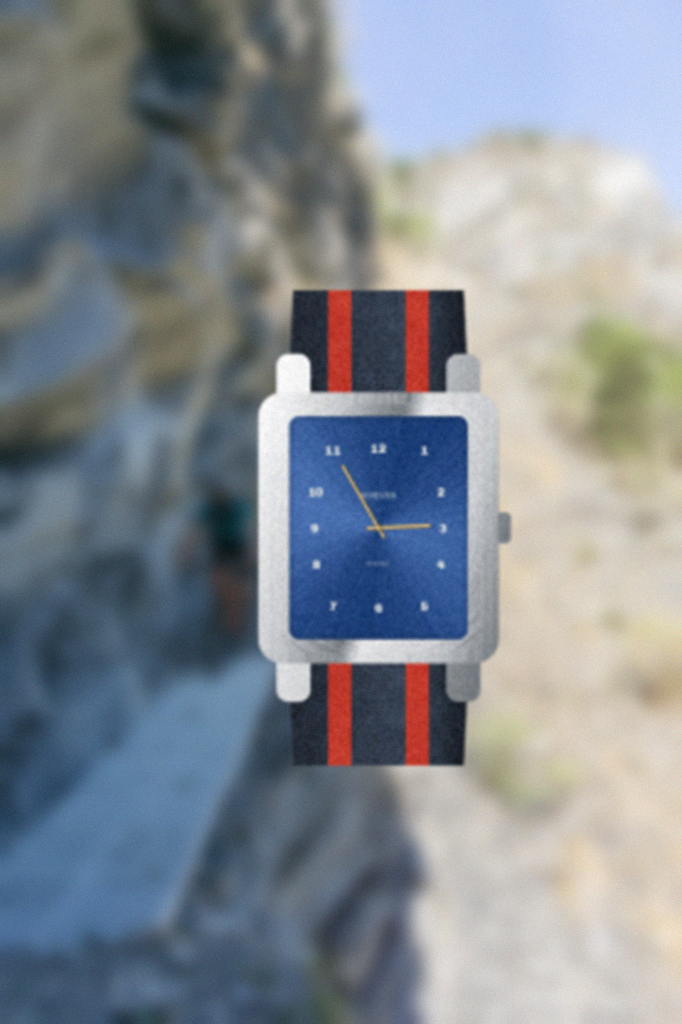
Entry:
h=2 m=55
